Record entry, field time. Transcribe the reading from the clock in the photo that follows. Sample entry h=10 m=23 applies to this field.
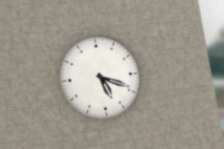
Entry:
h=5 m=19
